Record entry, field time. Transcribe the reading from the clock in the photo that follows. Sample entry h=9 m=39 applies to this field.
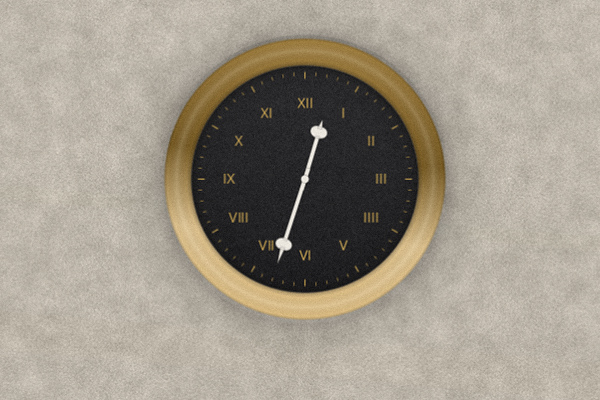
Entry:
h=12 m=33
